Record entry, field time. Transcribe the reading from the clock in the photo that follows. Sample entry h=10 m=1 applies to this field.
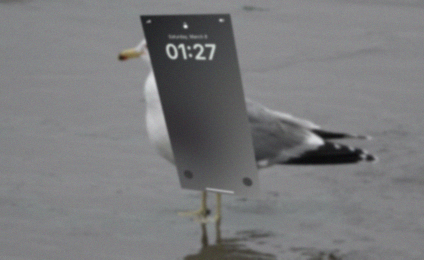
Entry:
h=1 m=27
